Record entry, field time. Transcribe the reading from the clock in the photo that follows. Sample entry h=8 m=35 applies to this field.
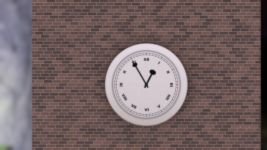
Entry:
h=12 m=55
